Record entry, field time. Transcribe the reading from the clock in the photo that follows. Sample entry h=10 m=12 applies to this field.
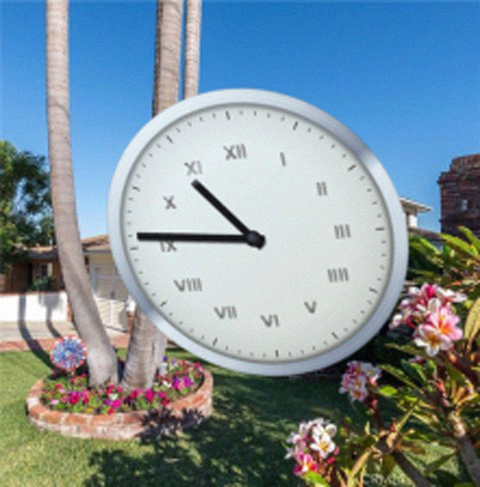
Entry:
h=10 m=46
